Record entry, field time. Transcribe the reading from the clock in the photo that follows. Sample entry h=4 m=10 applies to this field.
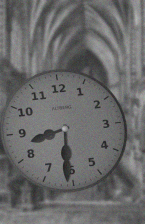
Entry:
h=8 m=31
